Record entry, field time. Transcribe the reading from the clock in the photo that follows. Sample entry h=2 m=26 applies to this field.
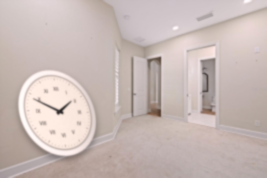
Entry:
h=1 m=49
